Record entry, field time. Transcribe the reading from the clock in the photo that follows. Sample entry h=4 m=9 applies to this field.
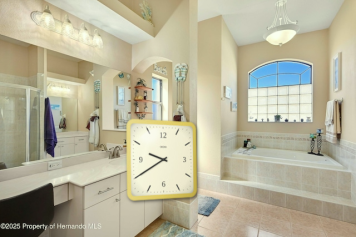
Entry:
h=9 m=40
